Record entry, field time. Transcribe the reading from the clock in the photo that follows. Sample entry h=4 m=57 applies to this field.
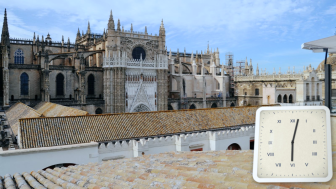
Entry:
h=6 m=2
